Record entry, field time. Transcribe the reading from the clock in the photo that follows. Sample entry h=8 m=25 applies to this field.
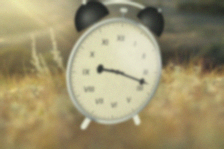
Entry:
h=9 m=18
